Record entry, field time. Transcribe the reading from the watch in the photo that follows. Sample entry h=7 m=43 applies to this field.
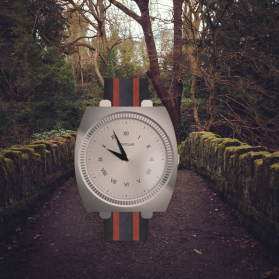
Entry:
h=9 m=56
